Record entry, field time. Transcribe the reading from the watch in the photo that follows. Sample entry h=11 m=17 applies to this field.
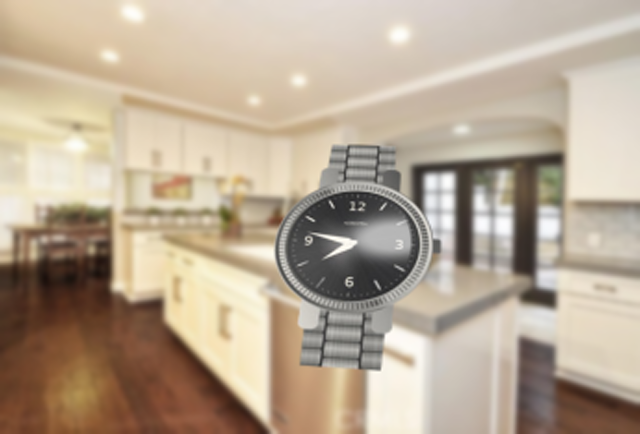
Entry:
h=7 m=47
